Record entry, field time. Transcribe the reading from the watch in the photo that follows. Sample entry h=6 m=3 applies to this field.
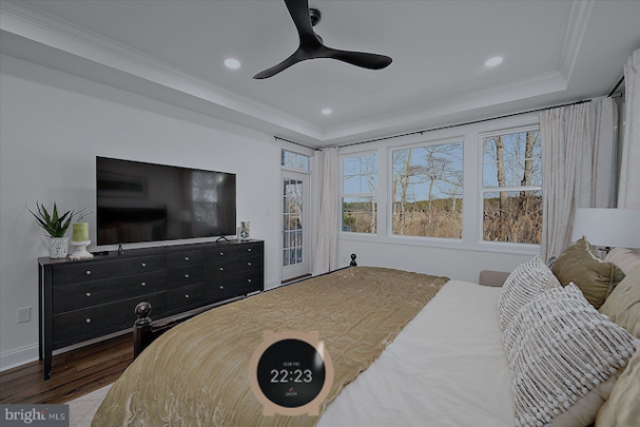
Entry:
h=22 m=23
